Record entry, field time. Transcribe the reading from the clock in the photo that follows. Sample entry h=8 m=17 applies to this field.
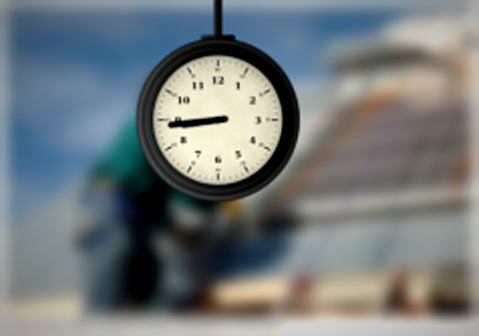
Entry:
h=8 m=44
